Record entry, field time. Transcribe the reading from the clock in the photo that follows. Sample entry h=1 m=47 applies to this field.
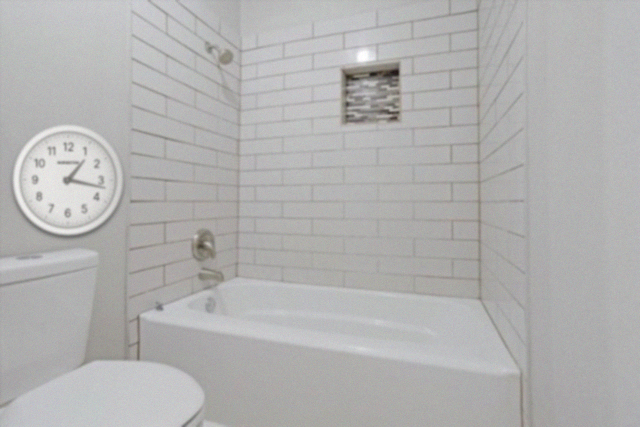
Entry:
h=1 m=17
